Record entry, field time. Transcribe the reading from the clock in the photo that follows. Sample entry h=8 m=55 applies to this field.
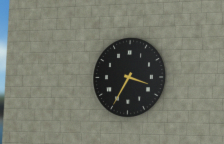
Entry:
h=3 m=35
